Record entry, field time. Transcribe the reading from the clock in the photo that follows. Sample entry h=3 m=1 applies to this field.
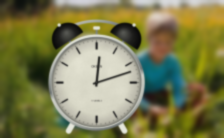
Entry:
h=12 m=12
